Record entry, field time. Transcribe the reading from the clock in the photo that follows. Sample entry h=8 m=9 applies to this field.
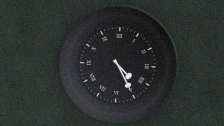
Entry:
h=4 m=25
